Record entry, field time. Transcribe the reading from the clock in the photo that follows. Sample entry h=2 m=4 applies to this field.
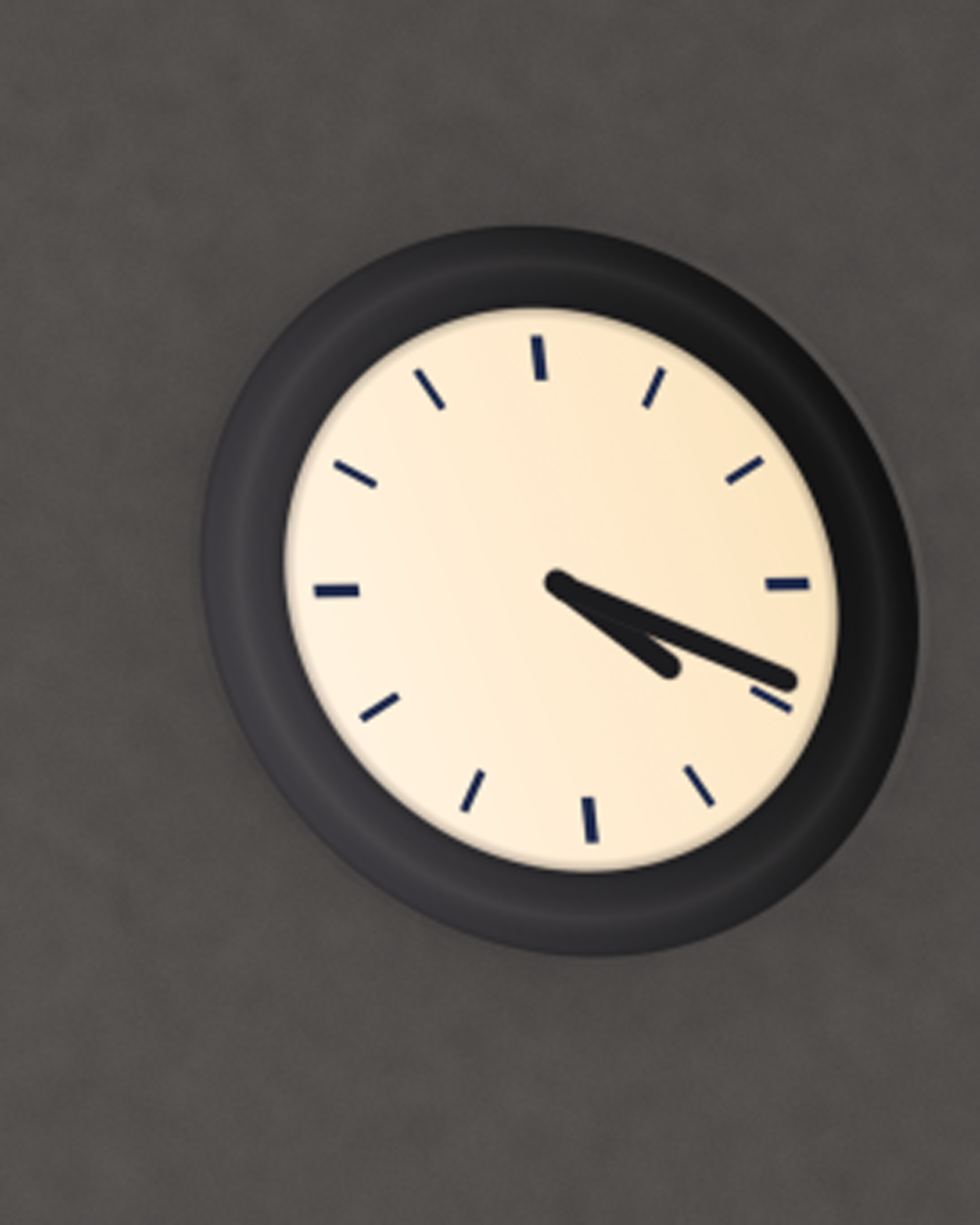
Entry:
h=4 m=19
